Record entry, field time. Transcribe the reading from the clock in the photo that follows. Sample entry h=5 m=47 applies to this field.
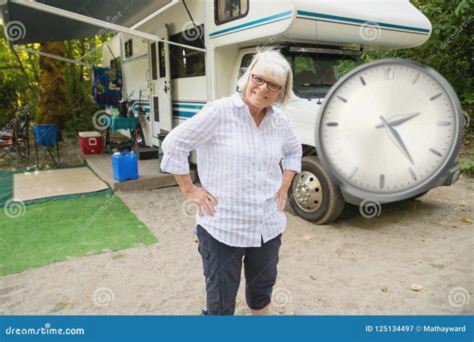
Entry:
h=2 m=24
